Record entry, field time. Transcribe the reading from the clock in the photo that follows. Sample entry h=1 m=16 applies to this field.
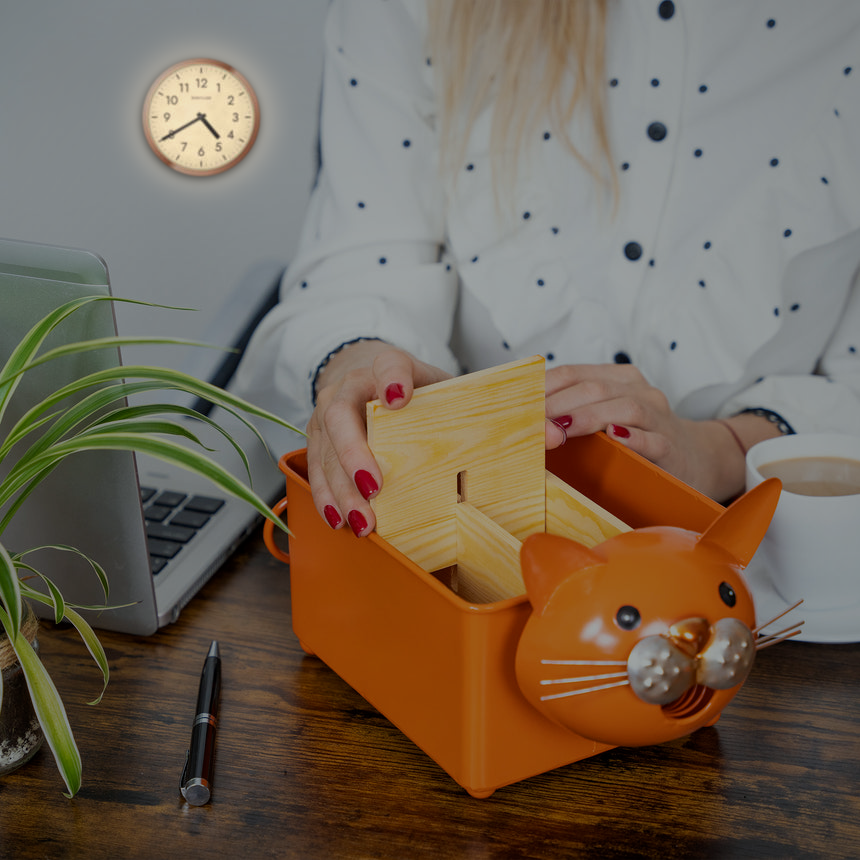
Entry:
h=4 m=40
